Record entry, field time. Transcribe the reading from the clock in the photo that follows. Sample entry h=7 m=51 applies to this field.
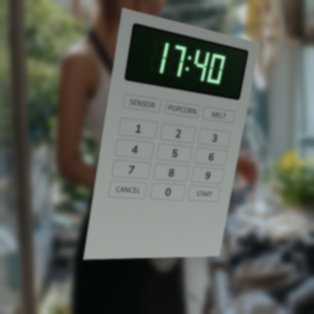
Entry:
h=17 m=40
